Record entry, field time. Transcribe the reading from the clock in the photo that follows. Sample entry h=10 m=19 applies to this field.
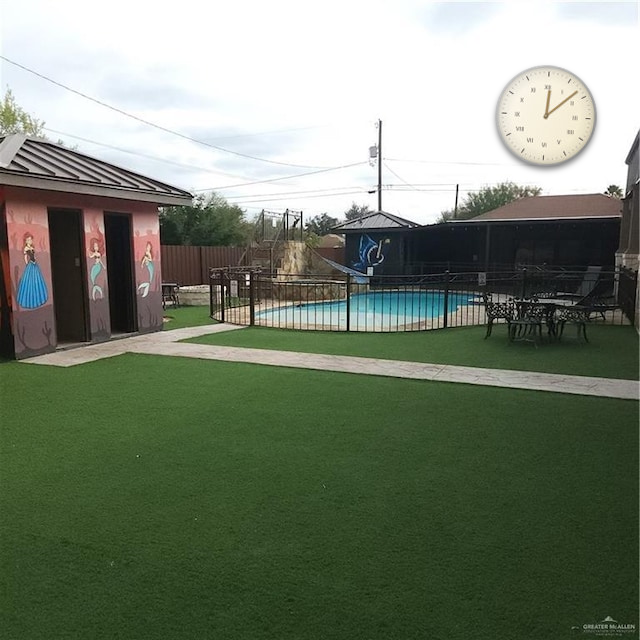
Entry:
h=12 m=8
